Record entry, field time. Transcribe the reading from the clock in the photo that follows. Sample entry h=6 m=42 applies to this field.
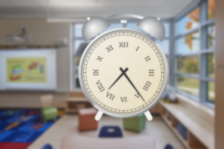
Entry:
h=7 m=24
